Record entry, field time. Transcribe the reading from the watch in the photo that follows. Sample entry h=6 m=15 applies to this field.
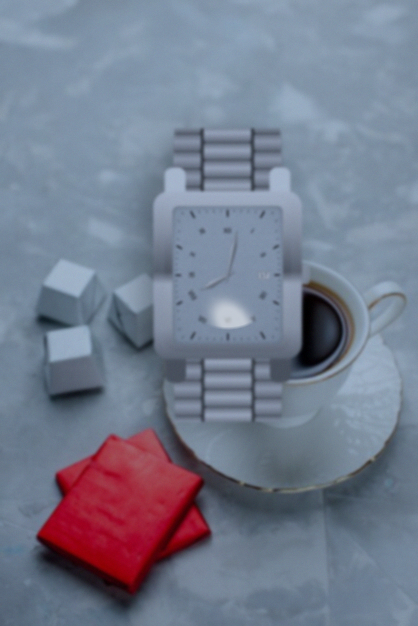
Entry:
h=8 m=2
